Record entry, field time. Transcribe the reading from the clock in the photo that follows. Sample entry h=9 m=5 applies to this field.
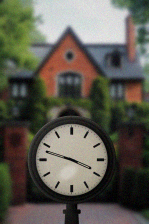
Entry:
h=3 m=48
